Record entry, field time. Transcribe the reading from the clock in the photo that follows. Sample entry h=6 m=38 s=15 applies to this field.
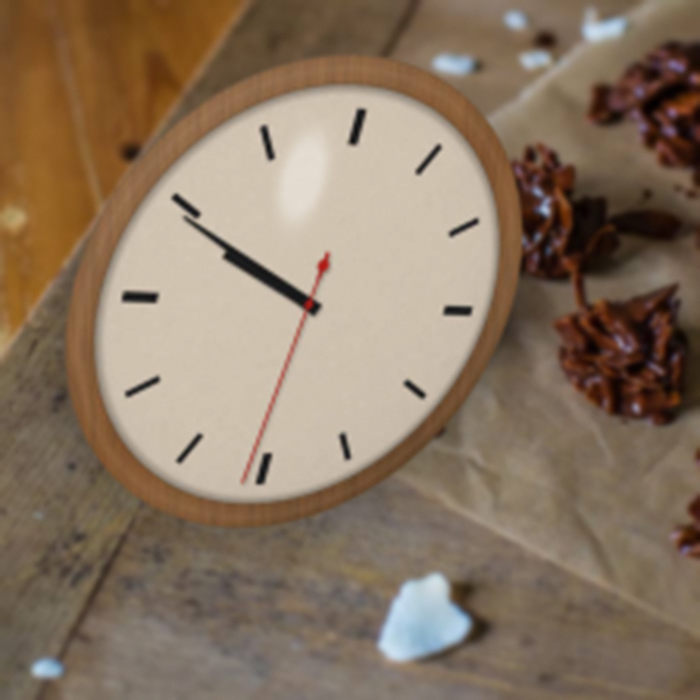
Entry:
h=9 m=49 s=31
